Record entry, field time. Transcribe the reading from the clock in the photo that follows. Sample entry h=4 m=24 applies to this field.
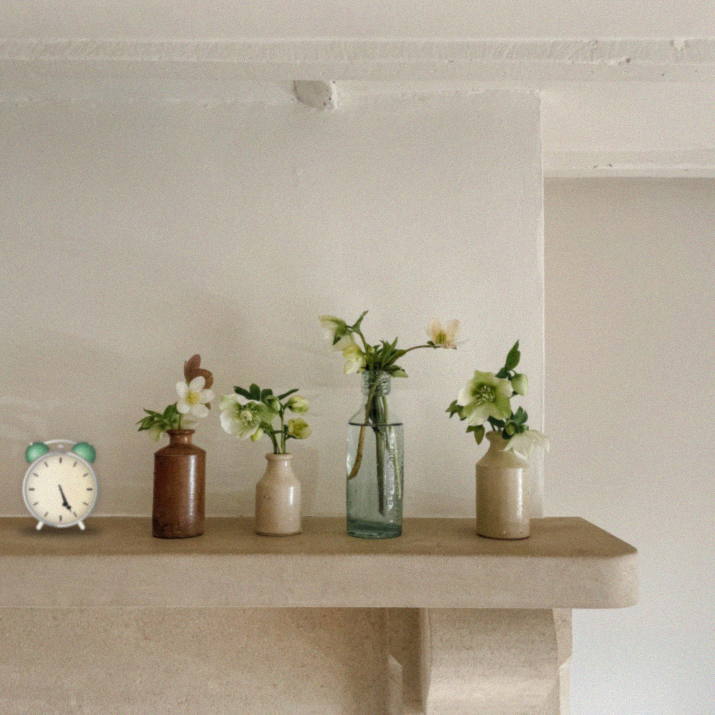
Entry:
h=5 m=26
